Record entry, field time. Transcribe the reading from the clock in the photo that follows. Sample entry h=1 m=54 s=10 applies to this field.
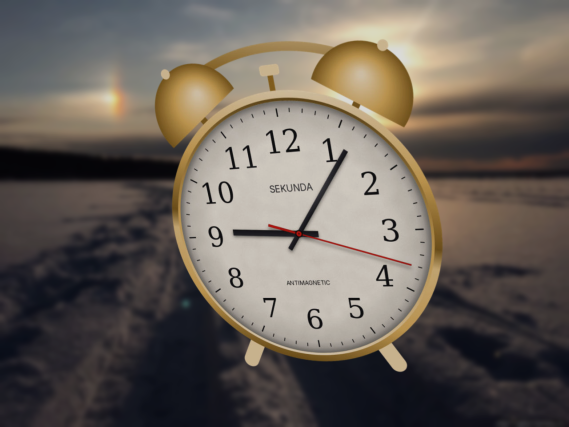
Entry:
h=9 m=6 s=18
